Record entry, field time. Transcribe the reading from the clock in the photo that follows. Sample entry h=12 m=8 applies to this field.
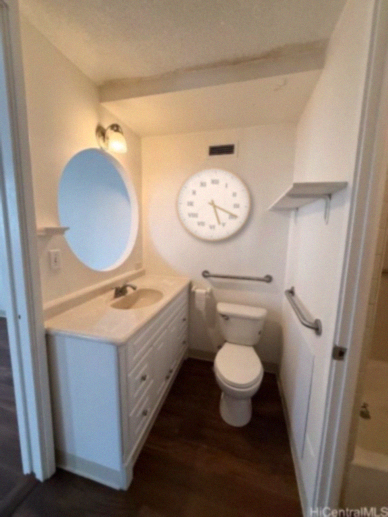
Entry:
h=5 m=19
